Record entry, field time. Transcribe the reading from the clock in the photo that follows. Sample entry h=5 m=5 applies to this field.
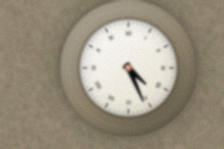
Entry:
h=4 m=26
